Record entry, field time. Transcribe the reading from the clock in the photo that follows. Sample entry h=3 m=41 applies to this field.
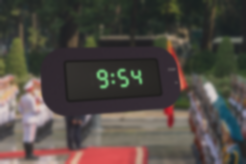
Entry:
h=9 m=54
